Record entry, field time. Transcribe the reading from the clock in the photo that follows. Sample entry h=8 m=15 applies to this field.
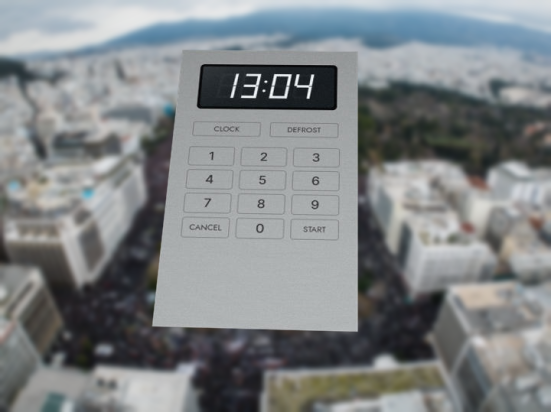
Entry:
h=13 m=4
